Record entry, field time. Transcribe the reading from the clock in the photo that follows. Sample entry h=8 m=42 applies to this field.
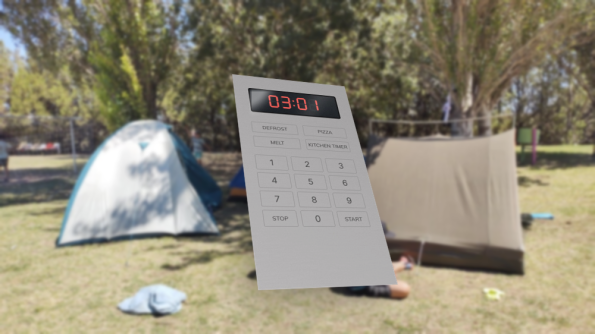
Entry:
h=3 m=1
